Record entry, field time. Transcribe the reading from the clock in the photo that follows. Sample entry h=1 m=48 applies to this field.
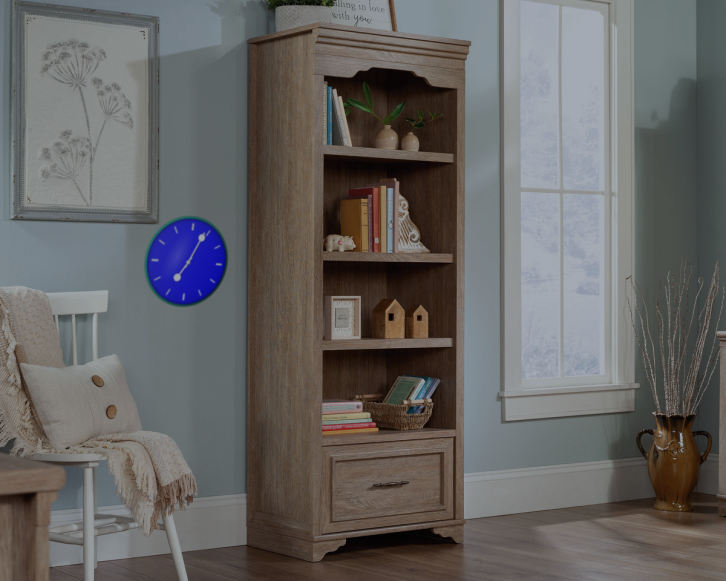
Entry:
h=7 m=4
